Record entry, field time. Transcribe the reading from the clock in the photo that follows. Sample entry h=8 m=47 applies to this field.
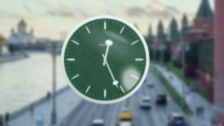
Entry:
h=12 m=26
